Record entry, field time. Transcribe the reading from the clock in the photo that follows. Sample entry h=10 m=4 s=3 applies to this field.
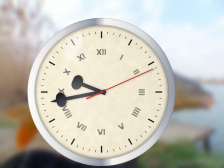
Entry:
h=9 m=43 s=11
